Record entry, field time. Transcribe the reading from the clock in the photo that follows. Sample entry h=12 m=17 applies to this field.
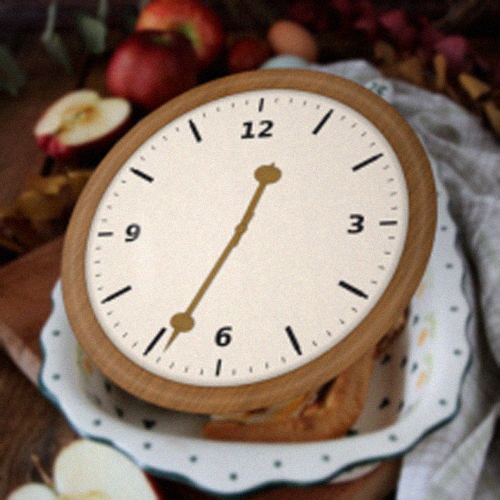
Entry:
h=12 m=34
